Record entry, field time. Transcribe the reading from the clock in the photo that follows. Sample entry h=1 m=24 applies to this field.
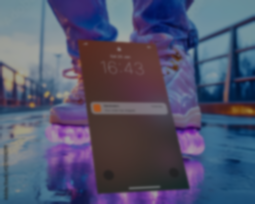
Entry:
h=16 m=43
